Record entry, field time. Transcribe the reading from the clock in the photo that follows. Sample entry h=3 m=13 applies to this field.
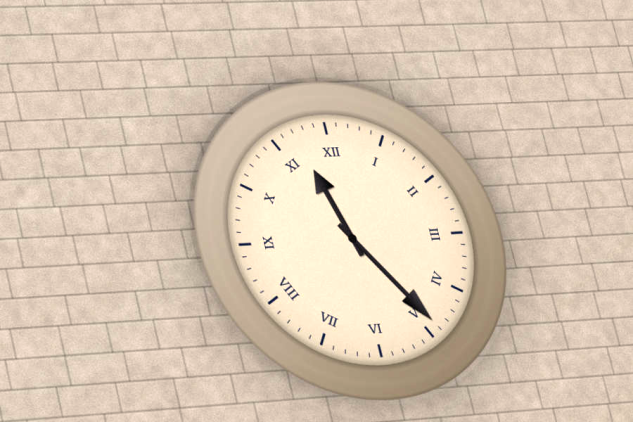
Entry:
h=11 m=24
